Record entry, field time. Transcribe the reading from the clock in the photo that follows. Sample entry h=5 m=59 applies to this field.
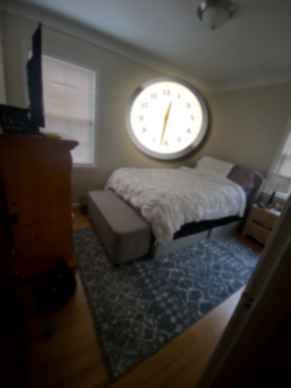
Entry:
h=12 m=32
